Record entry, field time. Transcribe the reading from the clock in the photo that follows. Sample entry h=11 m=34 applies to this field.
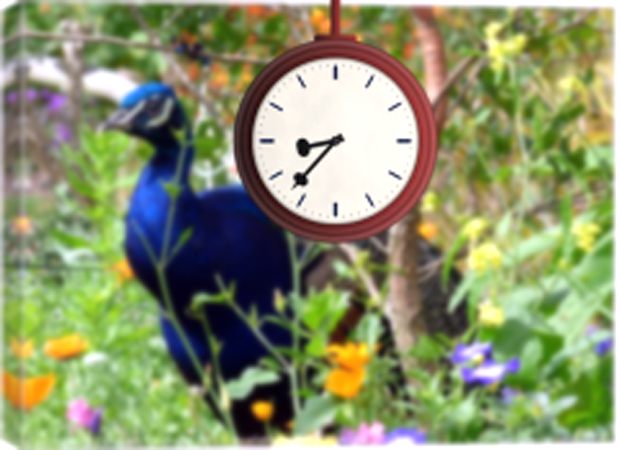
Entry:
h=8 m=37
